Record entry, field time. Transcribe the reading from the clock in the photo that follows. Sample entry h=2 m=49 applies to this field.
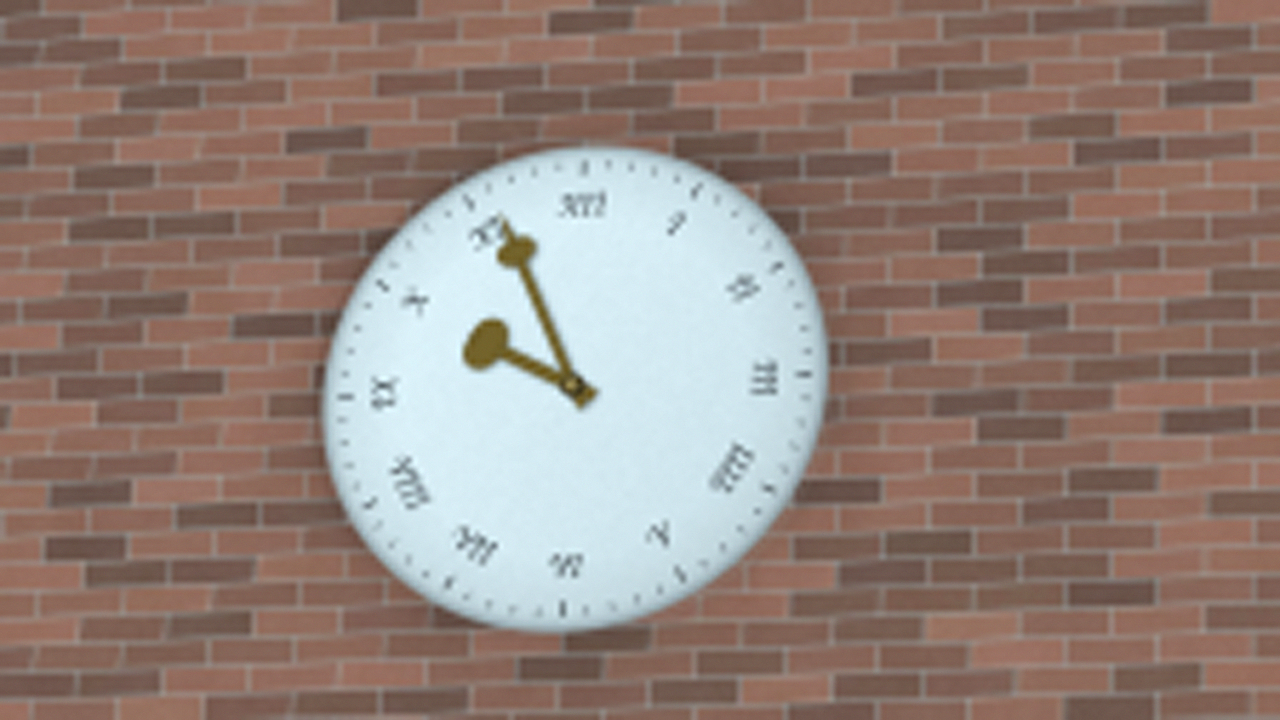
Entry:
h=9 m=56
